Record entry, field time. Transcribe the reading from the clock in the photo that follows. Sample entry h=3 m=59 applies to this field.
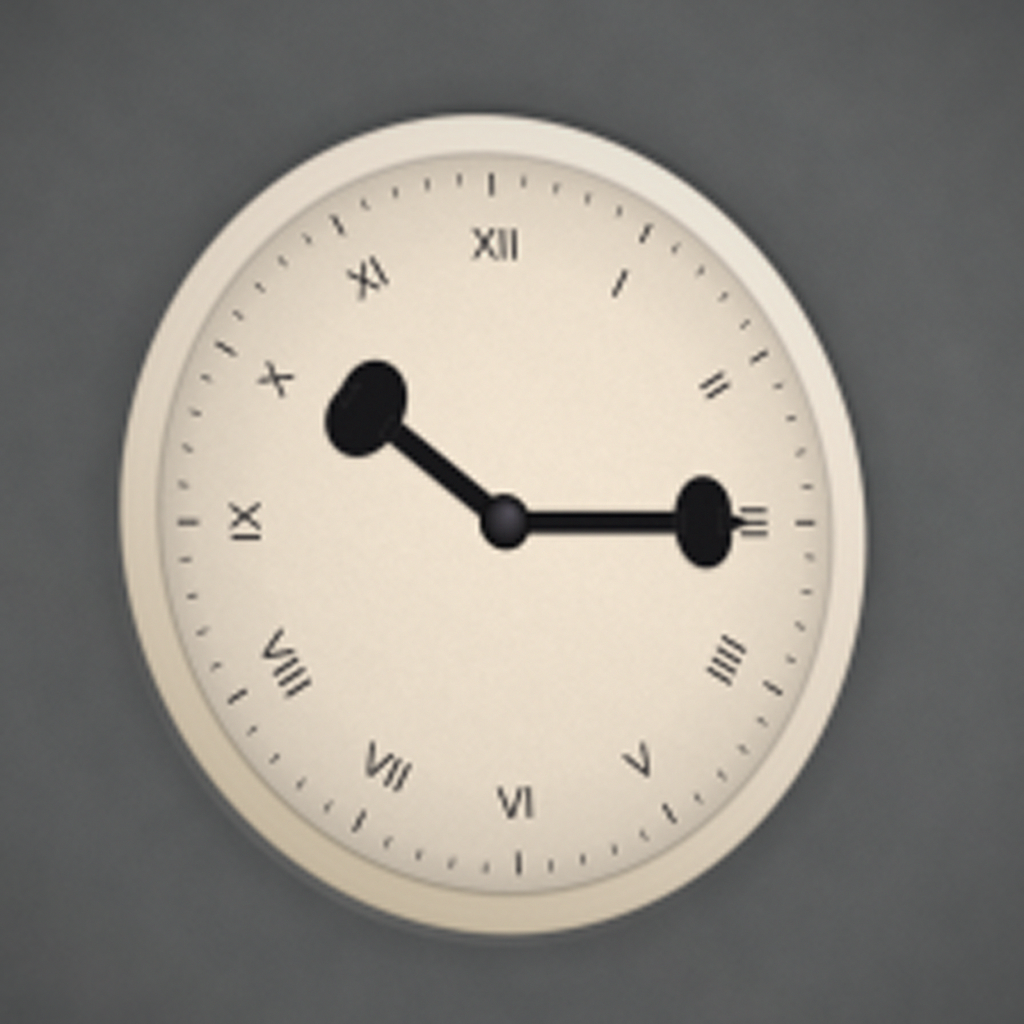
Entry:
h=10 m=15
